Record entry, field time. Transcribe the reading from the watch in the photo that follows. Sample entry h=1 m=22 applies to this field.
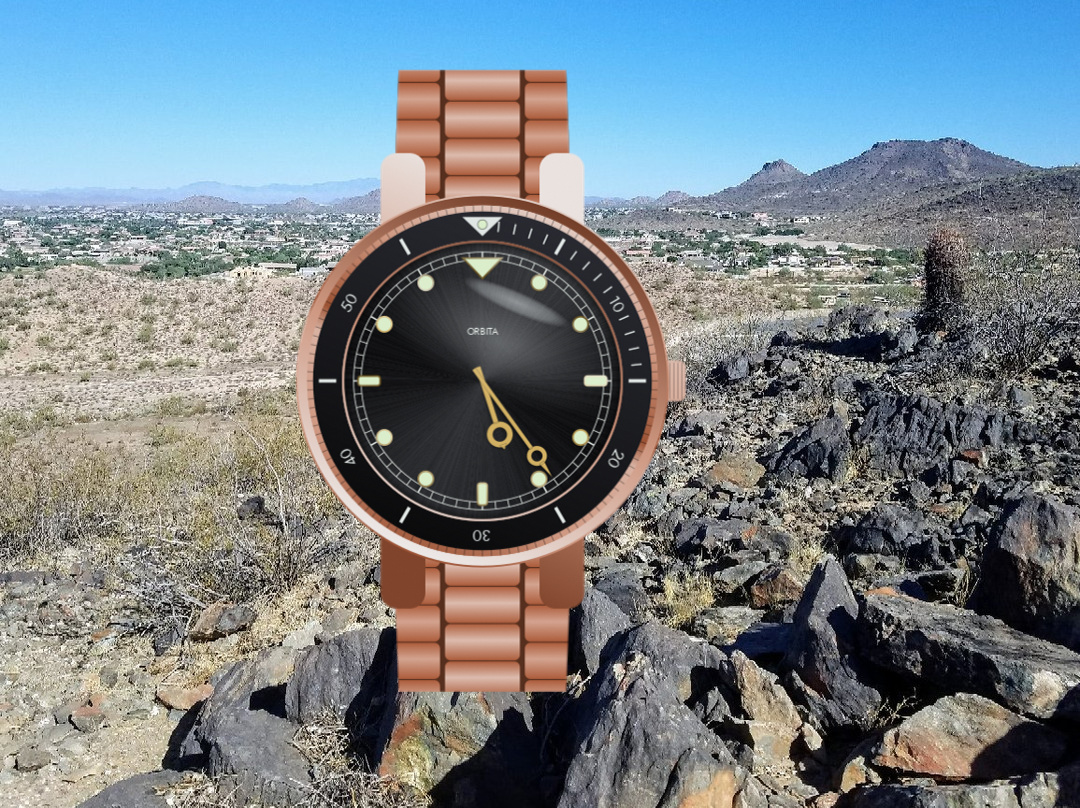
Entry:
h=5 m=24
